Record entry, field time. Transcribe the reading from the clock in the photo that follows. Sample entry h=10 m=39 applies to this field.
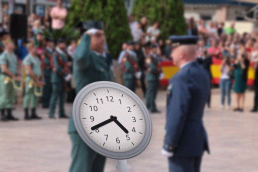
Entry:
h=4 m=41
